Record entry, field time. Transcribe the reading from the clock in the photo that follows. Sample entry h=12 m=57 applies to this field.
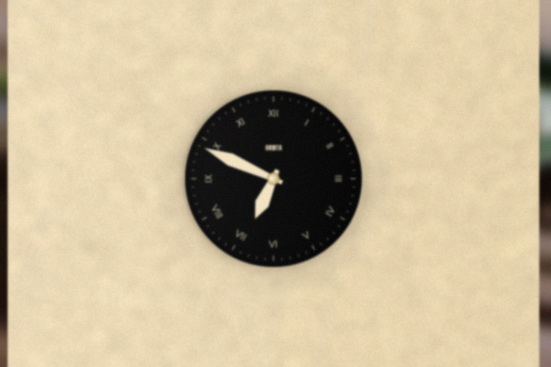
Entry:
h=6 m=49
